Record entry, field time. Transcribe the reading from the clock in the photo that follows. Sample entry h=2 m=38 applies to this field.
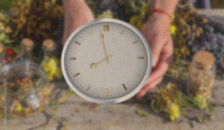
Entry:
h=7 m=58
